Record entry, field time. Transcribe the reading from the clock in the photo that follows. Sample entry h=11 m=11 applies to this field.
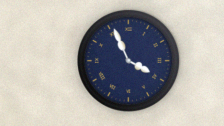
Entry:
h=3 m=56
